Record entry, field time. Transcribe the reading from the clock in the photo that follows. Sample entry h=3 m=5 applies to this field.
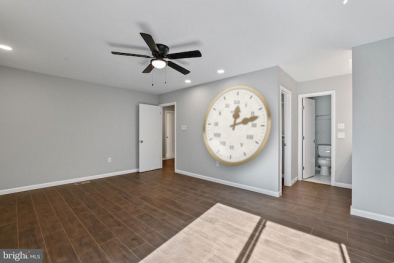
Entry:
h=12 m=12
